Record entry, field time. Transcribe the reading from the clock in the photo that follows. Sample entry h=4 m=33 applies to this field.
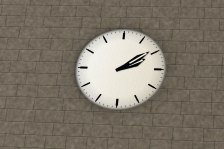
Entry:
h=2 m=9
